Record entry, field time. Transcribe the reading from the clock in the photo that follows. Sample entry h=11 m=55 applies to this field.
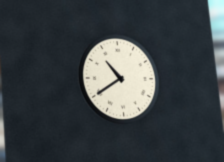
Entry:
h=10 m=40
